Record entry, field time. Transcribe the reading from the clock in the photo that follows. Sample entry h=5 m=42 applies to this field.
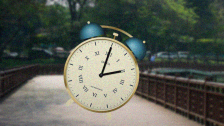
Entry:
h=2 m=0
